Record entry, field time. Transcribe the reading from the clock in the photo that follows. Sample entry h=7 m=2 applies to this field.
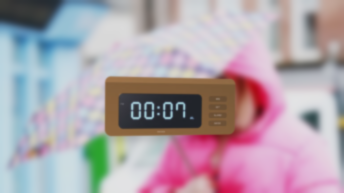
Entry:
h=0 m=7
